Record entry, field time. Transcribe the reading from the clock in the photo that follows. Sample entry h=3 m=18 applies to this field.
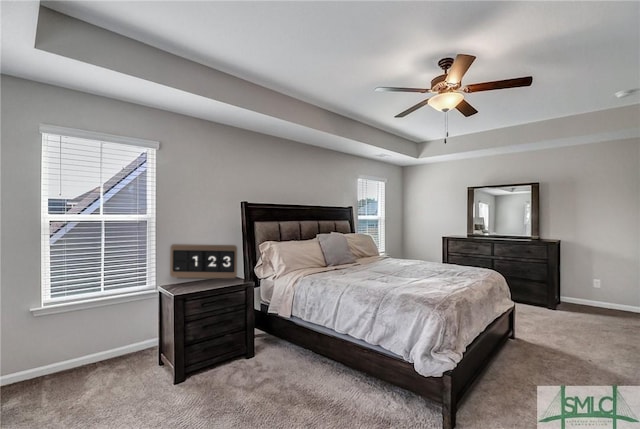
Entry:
h=1 m=23
